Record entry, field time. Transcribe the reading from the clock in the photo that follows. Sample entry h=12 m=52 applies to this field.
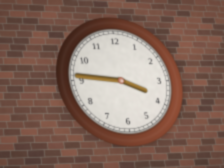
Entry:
h=3 m=46
